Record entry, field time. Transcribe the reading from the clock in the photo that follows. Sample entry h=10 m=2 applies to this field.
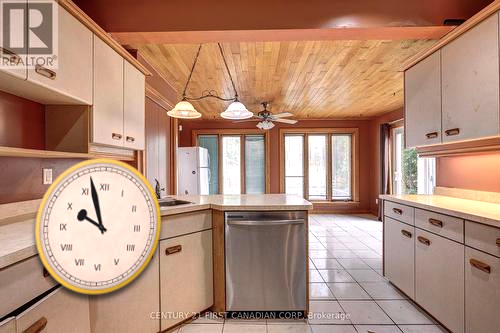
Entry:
h=9 m=57
